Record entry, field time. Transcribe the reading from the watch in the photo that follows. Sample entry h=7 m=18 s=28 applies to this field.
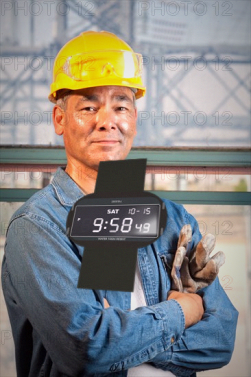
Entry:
h=9 m=58 s=49
